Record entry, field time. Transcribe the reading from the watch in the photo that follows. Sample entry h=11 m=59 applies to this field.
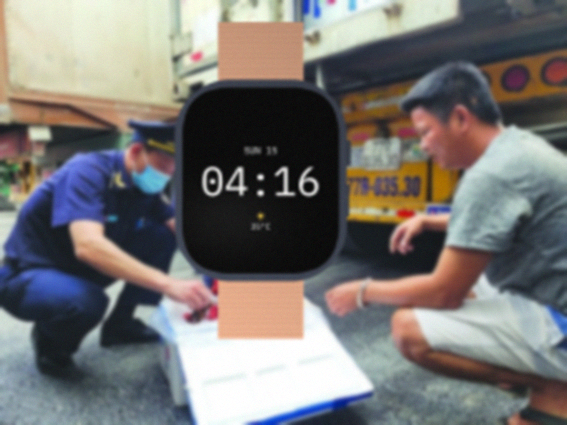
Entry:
h=4 m=16
